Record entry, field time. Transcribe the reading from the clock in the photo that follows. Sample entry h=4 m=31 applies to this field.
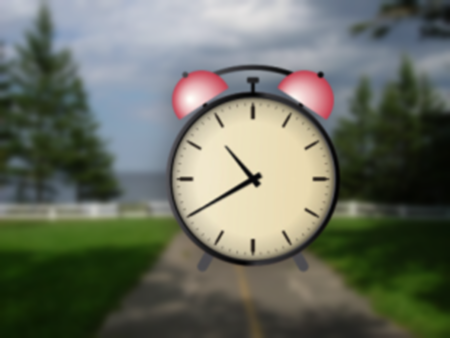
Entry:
h=10 m=40
